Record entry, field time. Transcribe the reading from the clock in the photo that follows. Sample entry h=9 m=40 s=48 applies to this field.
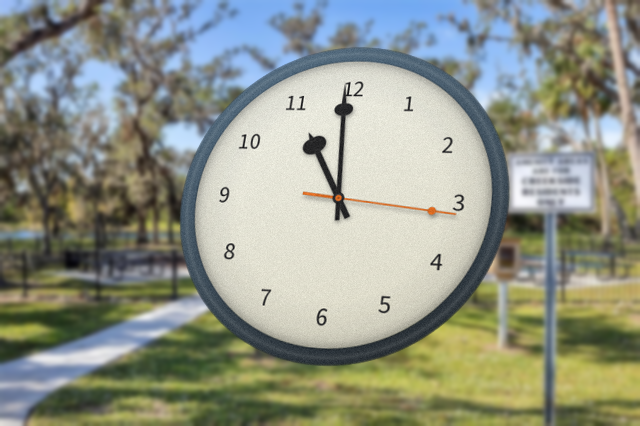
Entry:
h=10 m=59 s=16
